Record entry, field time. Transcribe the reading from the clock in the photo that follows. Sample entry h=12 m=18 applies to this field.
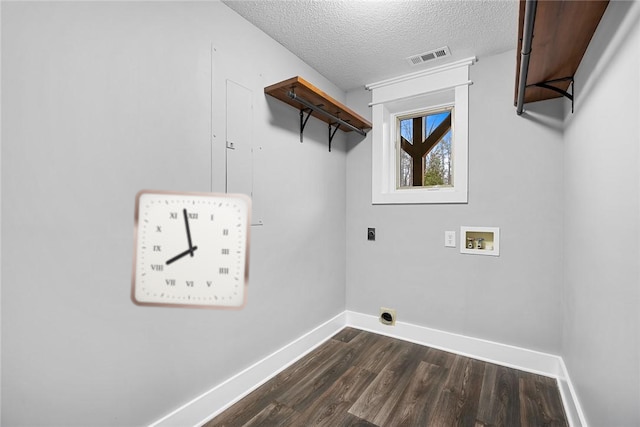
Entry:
h=7 m=58
